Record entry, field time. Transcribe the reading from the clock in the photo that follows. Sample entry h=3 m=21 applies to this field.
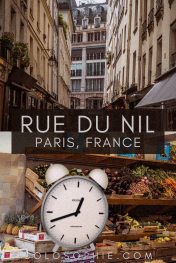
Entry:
h=12 m=42
